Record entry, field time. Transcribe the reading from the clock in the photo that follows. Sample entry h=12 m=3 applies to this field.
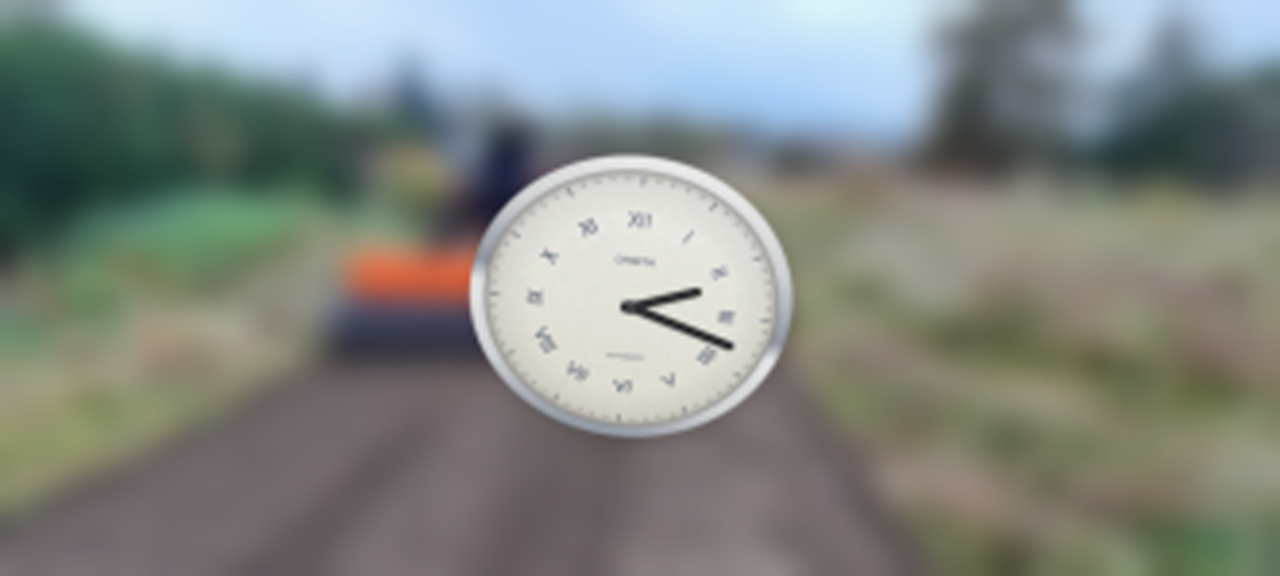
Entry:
h=2 m=18
